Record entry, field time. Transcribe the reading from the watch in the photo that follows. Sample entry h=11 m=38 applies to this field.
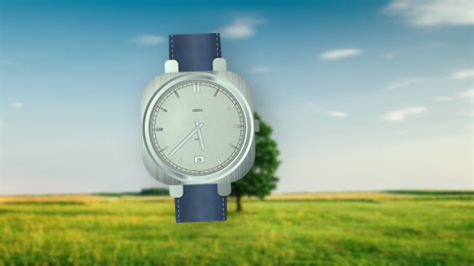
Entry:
h=5 m=38
